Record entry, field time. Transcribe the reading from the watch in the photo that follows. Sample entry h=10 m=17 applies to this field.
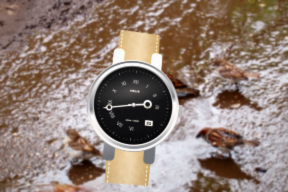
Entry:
h=2 m=43
